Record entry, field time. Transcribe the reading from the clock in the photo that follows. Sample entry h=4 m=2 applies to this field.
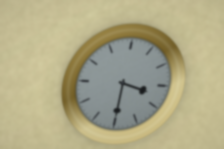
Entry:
h=3 m=30
